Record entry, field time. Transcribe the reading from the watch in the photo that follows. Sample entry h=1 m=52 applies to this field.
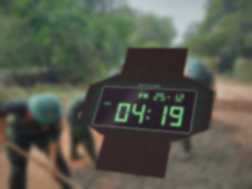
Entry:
h=4 m=19
